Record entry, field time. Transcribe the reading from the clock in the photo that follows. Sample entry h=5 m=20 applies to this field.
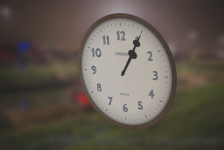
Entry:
h=1 m=5
